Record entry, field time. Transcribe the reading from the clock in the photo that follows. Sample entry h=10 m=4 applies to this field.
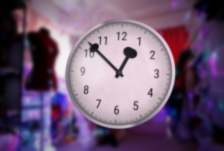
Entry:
h=12 m=52
